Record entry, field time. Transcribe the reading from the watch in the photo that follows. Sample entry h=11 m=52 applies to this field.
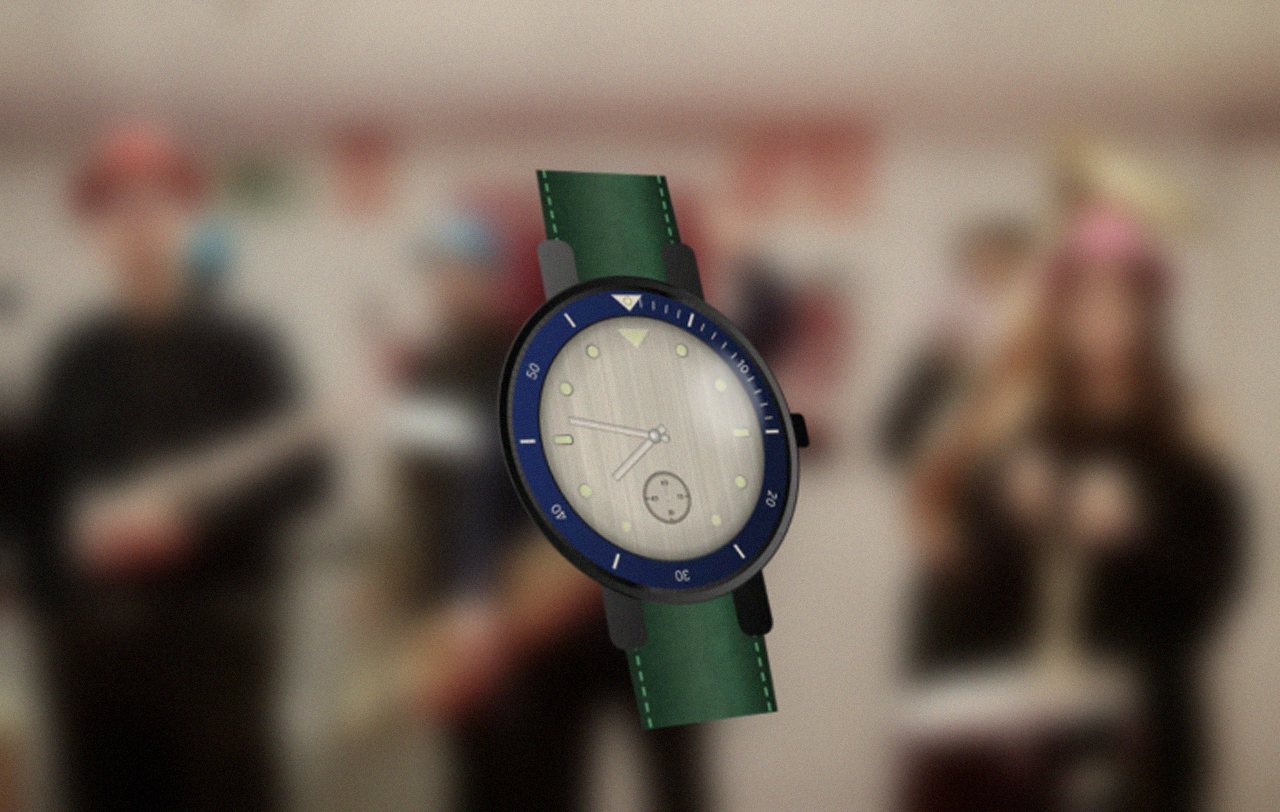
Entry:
h=7 m=47
